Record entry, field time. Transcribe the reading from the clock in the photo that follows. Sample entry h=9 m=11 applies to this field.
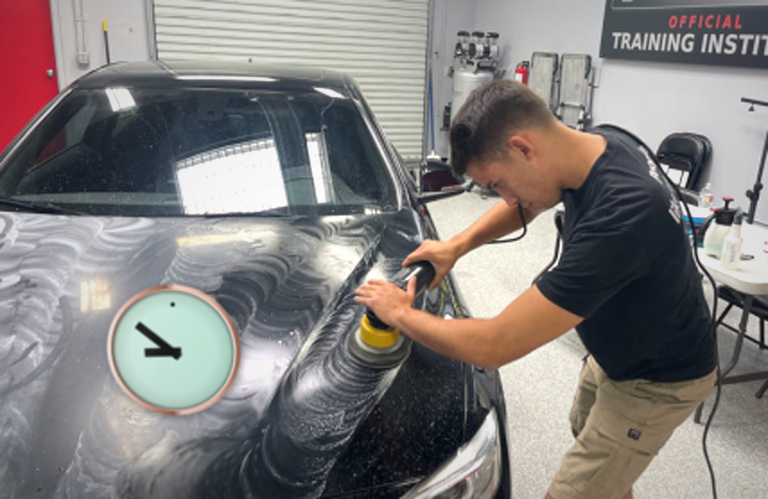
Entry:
h=8 m=51
